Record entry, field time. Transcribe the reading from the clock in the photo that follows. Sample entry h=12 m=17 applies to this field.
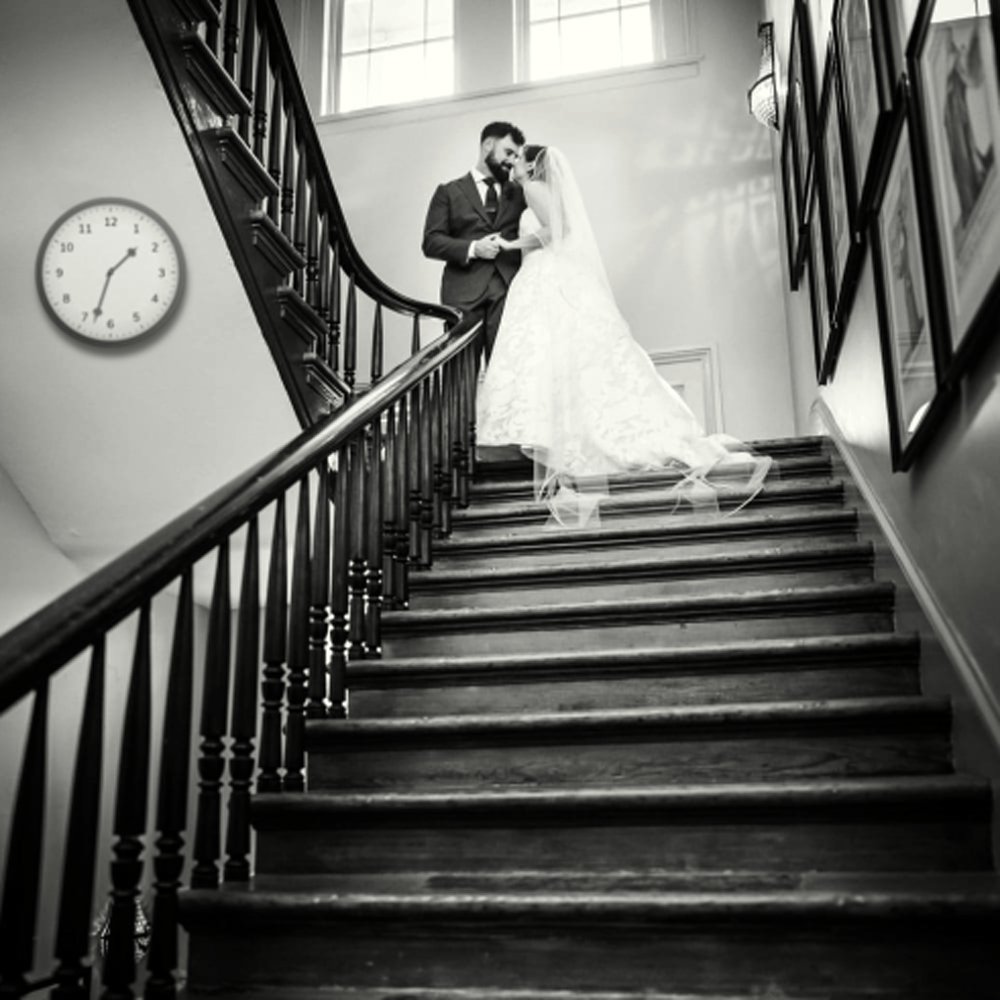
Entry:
h=1 m=33
